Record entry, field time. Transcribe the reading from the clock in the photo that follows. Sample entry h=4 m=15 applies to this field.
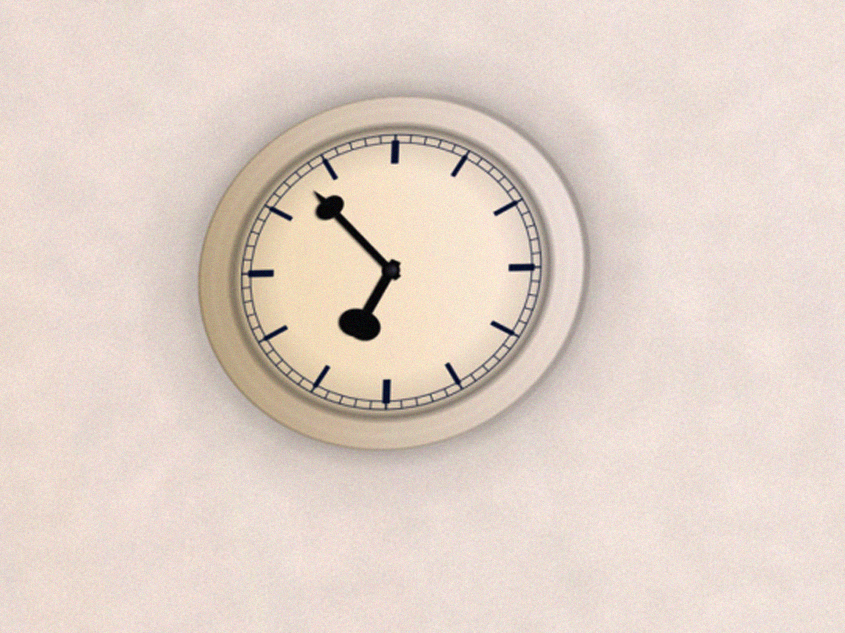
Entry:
h=6 m=53
